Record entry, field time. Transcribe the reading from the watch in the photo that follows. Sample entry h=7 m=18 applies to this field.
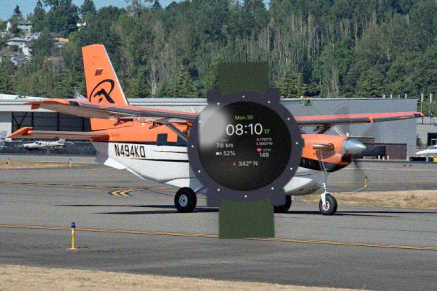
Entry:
h=8 m=10
